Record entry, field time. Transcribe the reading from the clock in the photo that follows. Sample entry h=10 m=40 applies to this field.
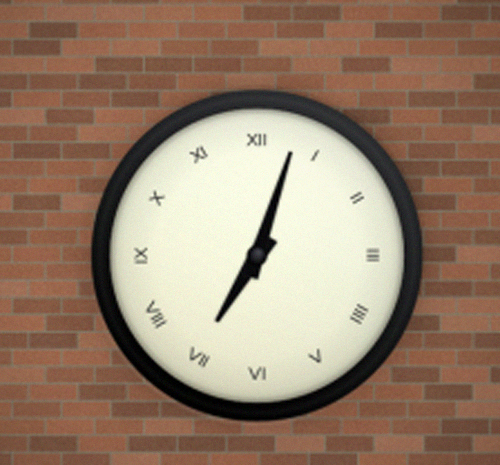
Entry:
h=7 m=3
